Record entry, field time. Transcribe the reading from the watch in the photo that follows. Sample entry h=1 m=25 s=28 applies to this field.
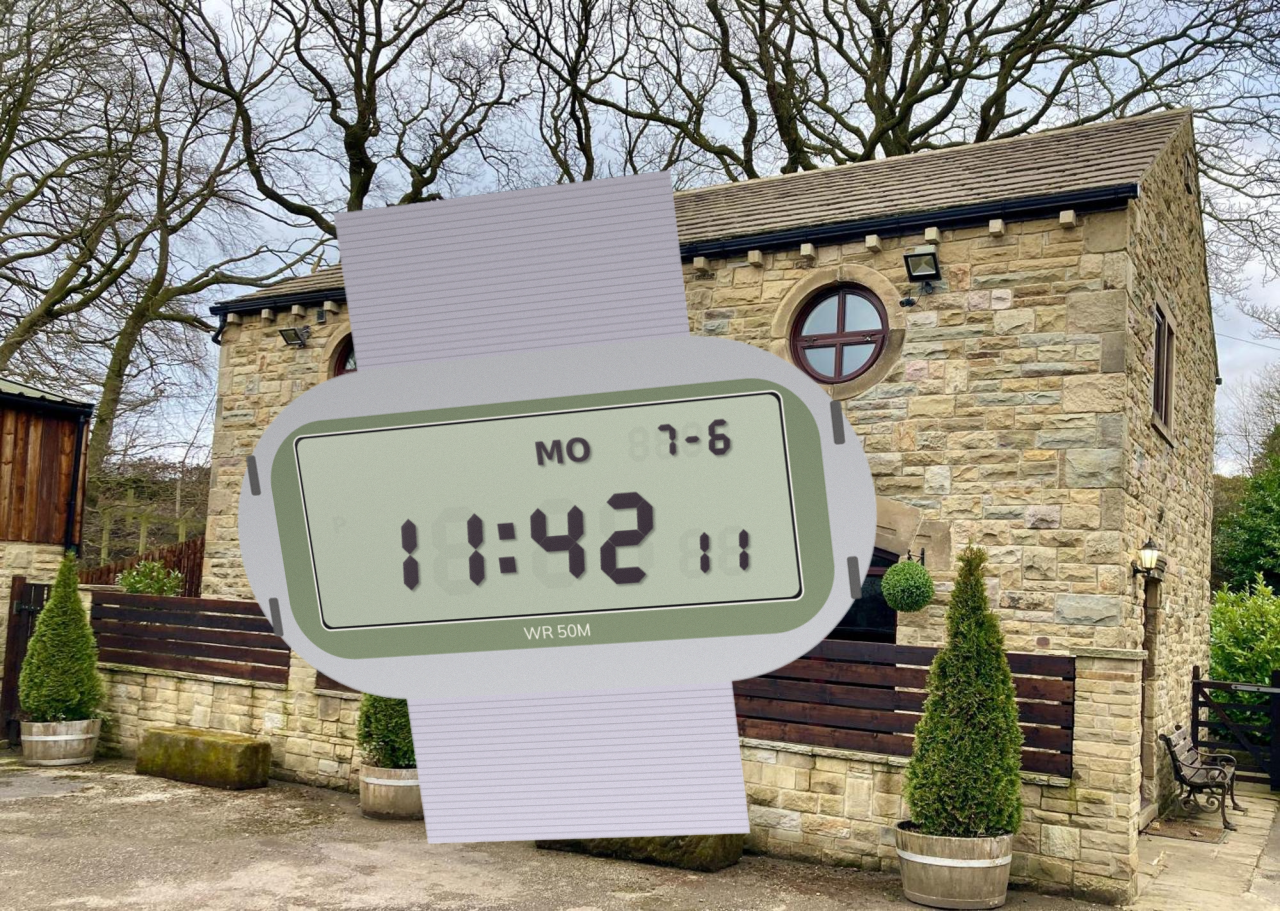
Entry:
h=11 m=42 s=11
